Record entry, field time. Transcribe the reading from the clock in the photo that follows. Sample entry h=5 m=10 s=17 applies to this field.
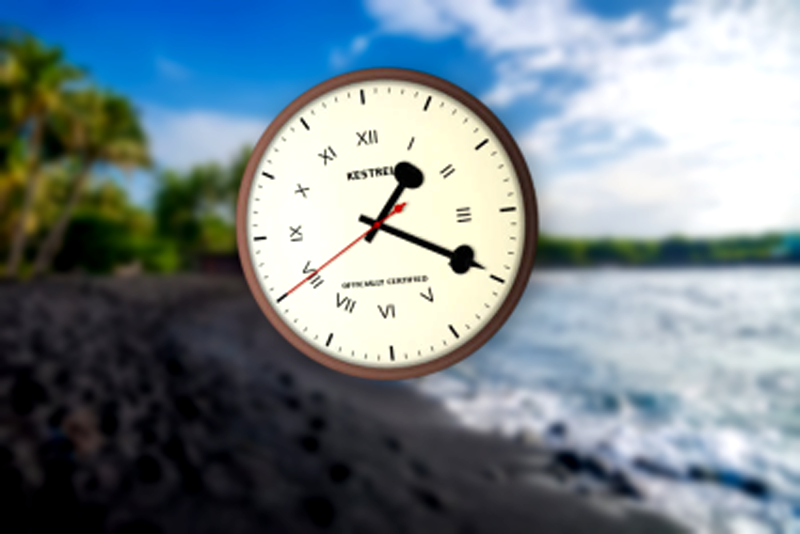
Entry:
h=1 m=19 s=40
